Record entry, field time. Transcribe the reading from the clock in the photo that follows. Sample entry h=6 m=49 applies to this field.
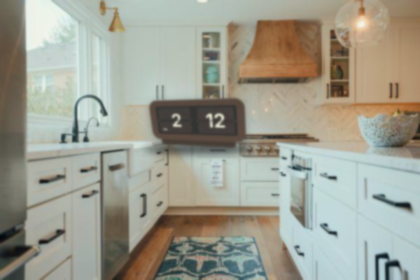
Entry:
h=2 m=12
